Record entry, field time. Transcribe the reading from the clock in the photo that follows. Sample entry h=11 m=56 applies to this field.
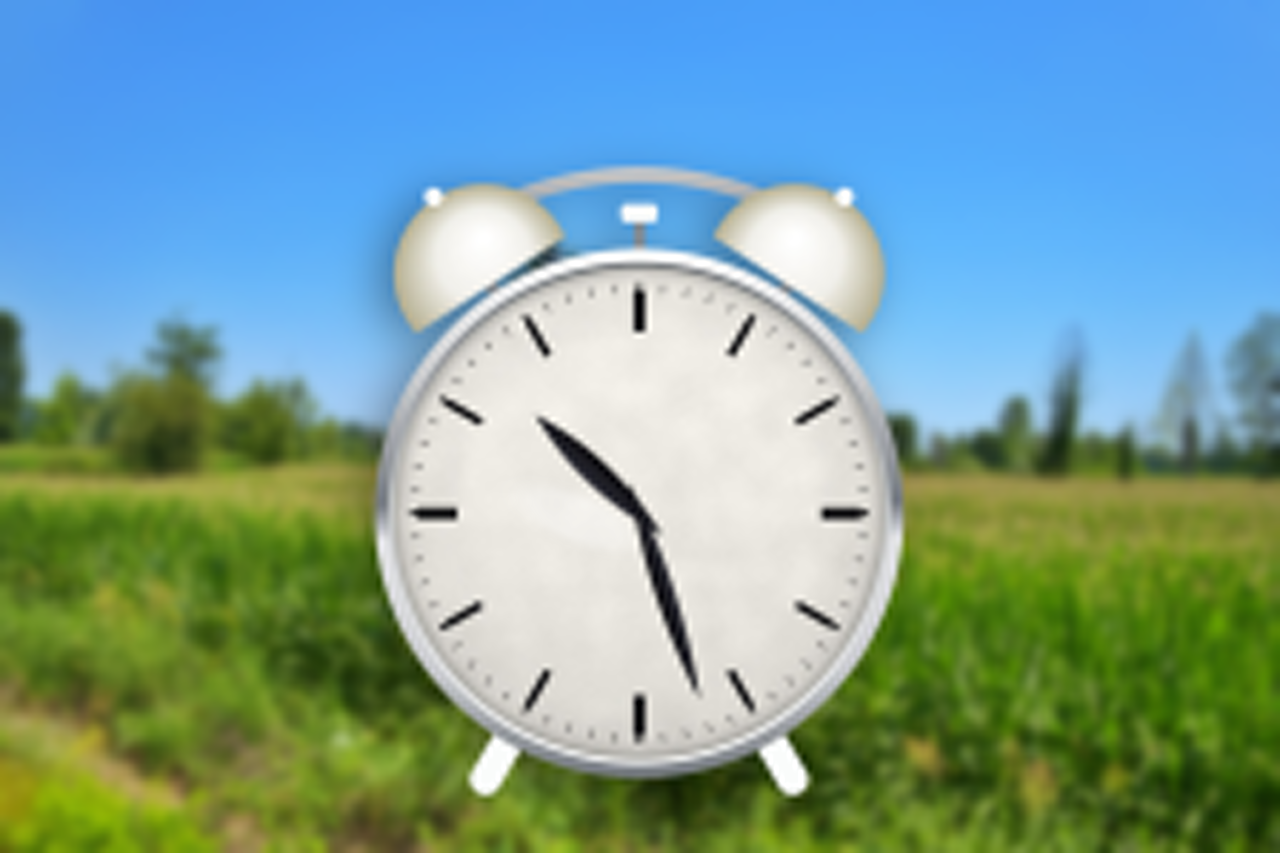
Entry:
h=10 m=27
